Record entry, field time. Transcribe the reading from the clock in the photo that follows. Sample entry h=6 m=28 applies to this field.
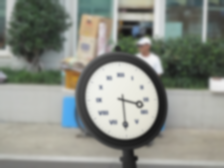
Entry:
h=3 m=30
